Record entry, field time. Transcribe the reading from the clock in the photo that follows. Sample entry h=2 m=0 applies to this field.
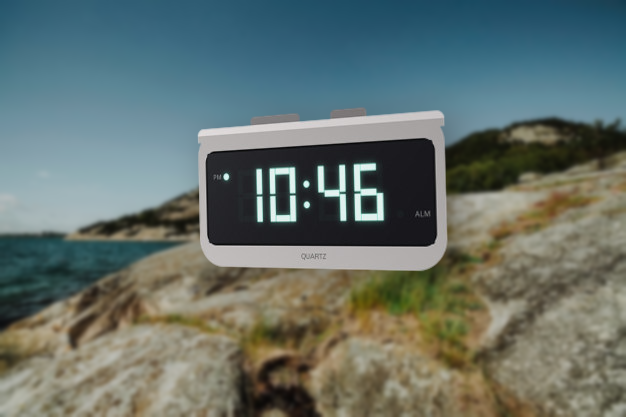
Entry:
h=10 m=46
